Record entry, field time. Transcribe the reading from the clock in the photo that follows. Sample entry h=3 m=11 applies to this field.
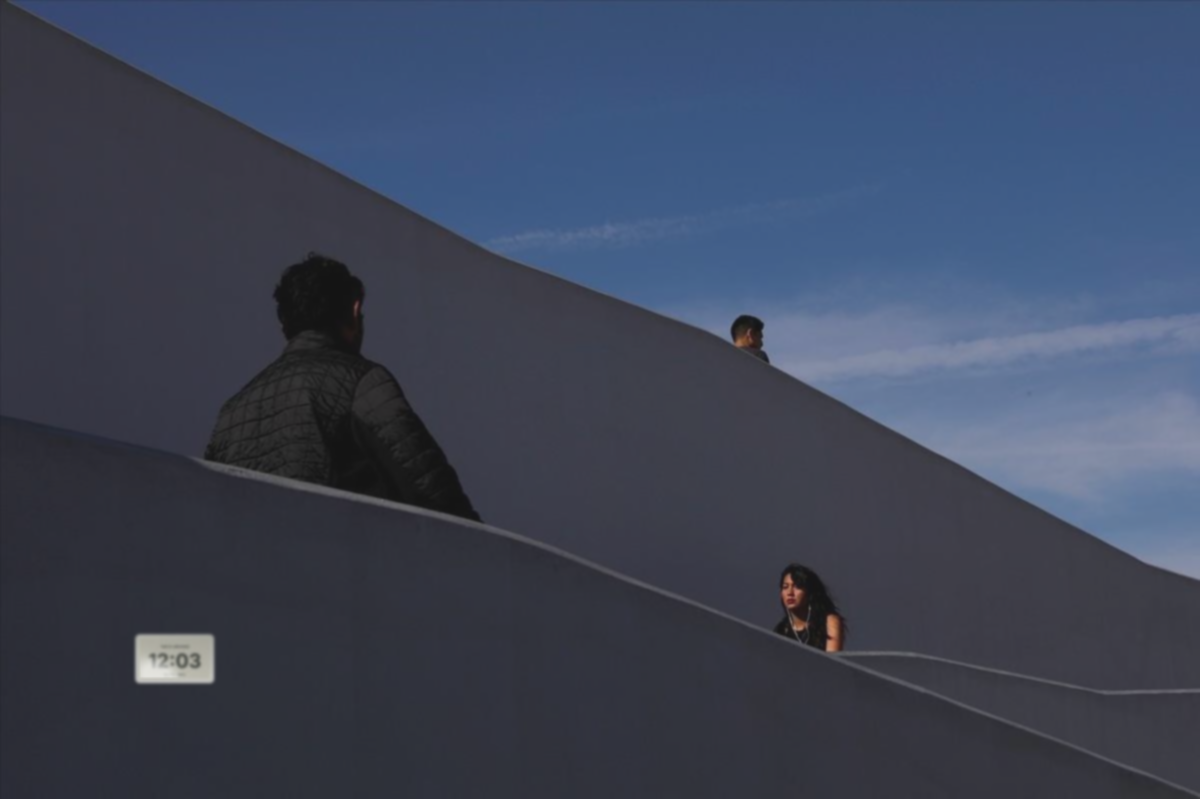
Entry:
h=12 m=3
